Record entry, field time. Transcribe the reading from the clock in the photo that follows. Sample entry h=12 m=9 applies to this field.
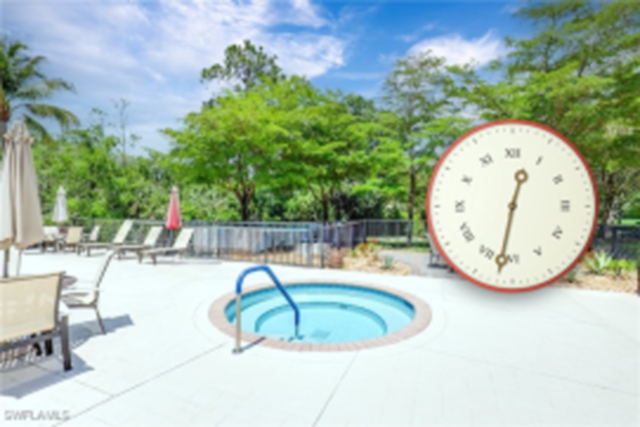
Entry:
h=12 m=32
